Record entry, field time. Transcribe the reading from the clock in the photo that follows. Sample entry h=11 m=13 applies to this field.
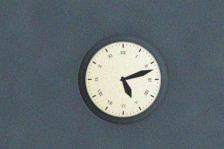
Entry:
h=5 m=12
